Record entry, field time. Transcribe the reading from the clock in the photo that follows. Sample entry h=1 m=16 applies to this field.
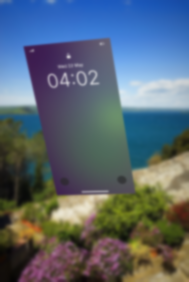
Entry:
h=4 m=2
